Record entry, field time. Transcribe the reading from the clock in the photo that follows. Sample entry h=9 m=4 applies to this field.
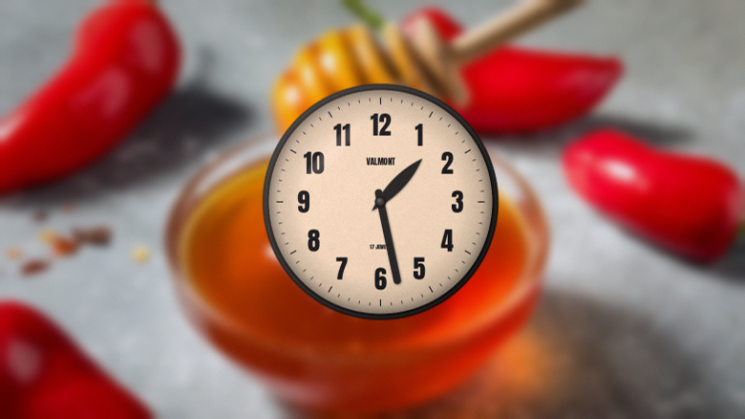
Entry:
h=1 m=28
